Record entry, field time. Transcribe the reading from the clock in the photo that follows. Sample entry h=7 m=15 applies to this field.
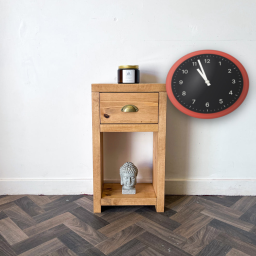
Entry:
h=10 m=57
